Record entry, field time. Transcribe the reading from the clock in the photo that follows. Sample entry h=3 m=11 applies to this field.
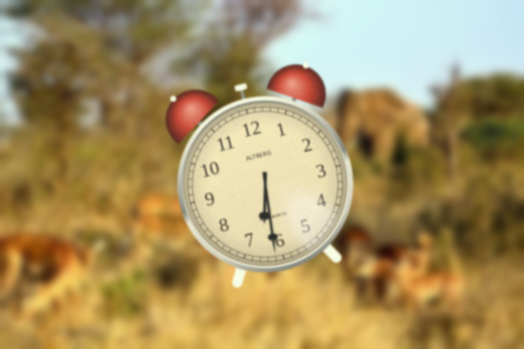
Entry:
h=6 m=31
